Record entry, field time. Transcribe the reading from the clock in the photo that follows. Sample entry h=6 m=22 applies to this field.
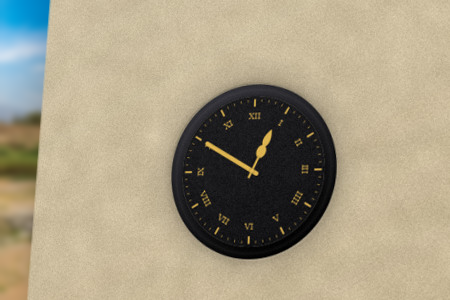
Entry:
h=12 m=50
